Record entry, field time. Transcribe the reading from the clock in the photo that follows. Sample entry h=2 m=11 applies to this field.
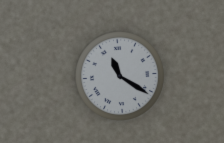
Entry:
h=11 m=21
